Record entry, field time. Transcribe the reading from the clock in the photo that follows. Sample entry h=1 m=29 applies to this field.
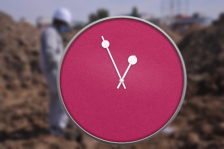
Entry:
h=12 m=56
